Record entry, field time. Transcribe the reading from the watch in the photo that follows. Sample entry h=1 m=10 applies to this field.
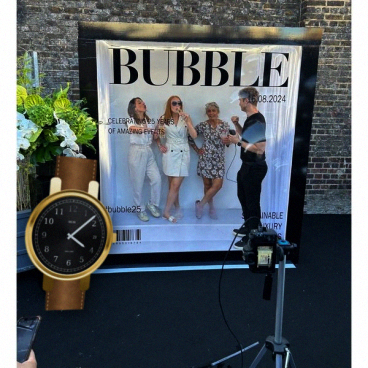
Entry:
h=4 m=8
